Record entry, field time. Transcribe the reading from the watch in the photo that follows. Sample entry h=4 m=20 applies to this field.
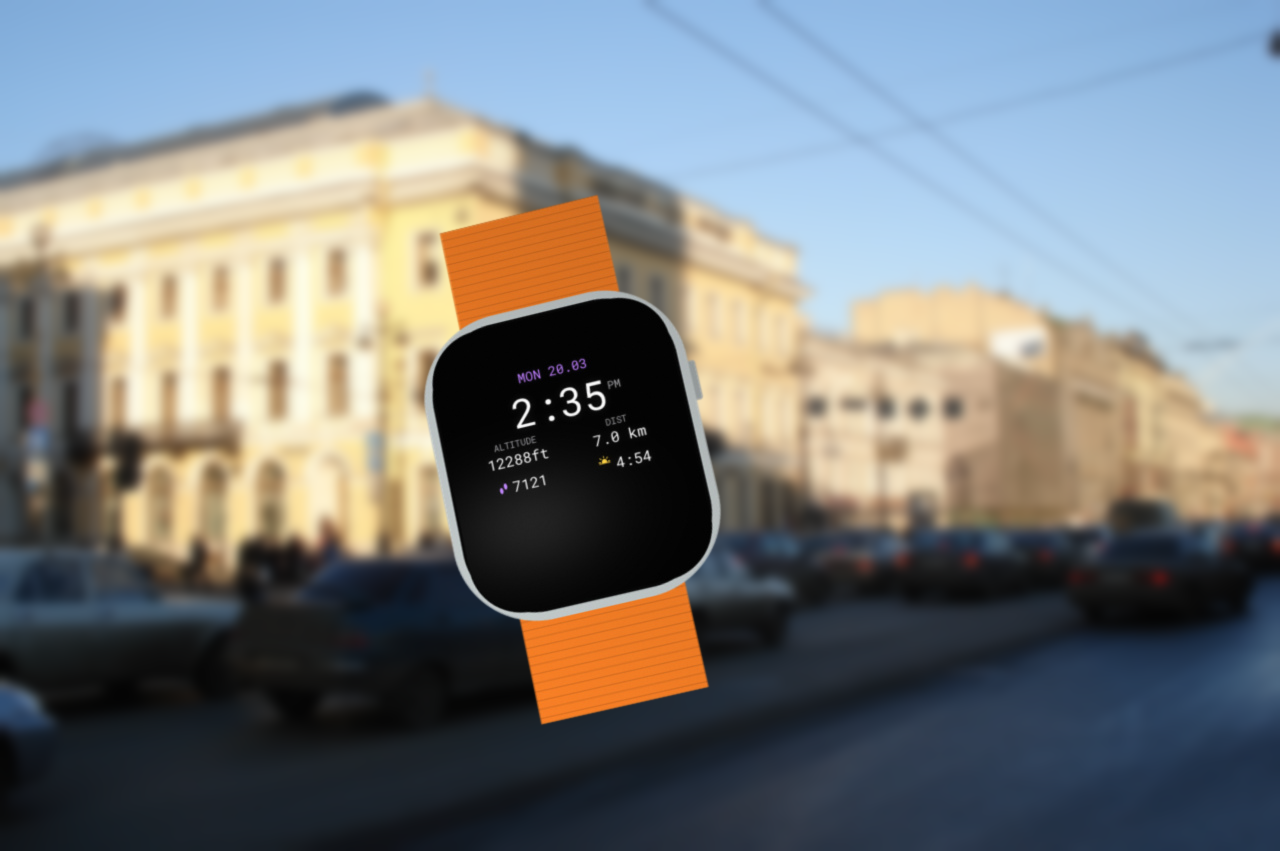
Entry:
h=2 m=35
